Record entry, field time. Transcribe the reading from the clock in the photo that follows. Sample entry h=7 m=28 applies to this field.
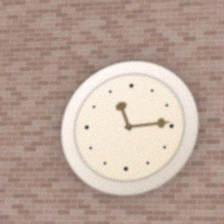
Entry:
h=11 m=14
